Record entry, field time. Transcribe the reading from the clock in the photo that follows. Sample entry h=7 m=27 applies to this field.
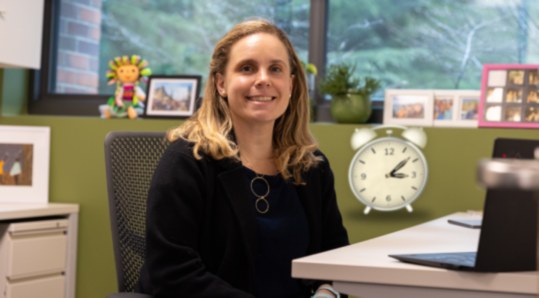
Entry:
h=3 m=8
